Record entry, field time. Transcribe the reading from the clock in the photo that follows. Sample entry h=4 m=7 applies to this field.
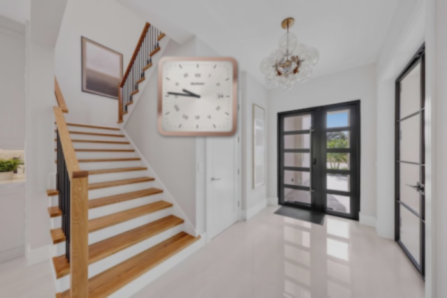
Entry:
h=9 m=46
